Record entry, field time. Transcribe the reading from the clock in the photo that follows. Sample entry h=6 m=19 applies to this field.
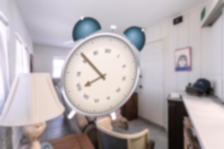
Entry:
h=7 m=51
